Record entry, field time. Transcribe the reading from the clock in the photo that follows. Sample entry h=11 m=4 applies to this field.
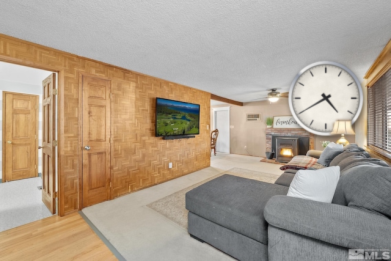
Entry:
h=4 m=40
